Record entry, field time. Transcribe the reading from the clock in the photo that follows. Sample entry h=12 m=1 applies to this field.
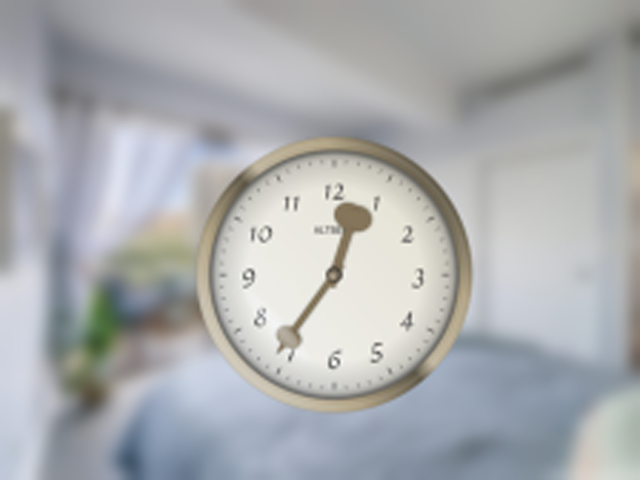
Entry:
h=12 m=36
